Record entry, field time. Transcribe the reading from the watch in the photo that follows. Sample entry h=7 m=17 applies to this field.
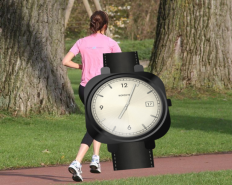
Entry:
h=7 m=4
